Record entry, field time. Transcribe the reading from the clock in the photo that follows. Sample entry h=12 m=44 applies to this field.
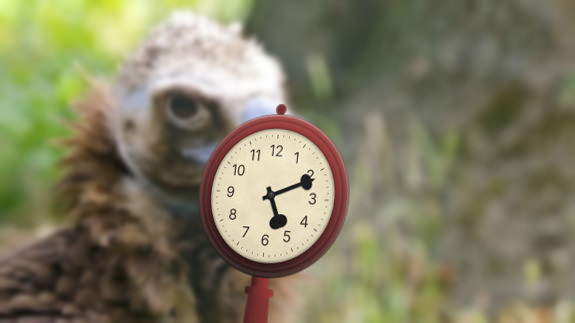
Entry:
h=5 m=11
